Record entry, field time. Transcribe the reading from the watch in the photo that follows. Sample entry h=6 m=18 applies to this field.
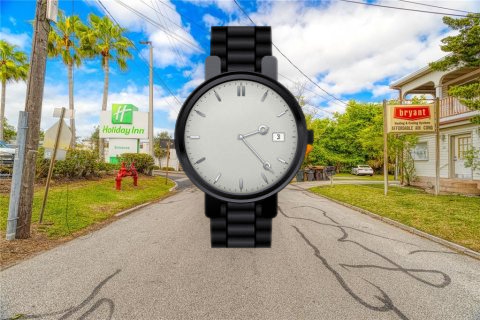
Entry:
h=2 m=23
